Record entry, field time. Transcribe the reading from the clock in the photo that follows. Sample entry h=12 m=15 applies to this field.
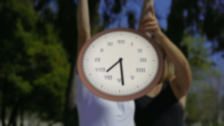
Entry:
h=7 m=29
